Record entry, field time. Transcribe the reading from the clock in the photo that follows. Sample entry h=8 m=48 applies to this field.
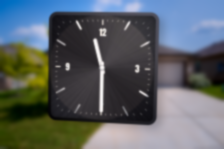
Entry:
h=11 m=30
